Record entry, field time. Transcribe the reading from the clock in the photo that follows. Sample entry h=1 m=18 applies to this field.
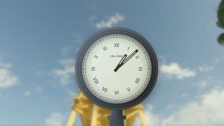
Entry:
h=1 m=8
